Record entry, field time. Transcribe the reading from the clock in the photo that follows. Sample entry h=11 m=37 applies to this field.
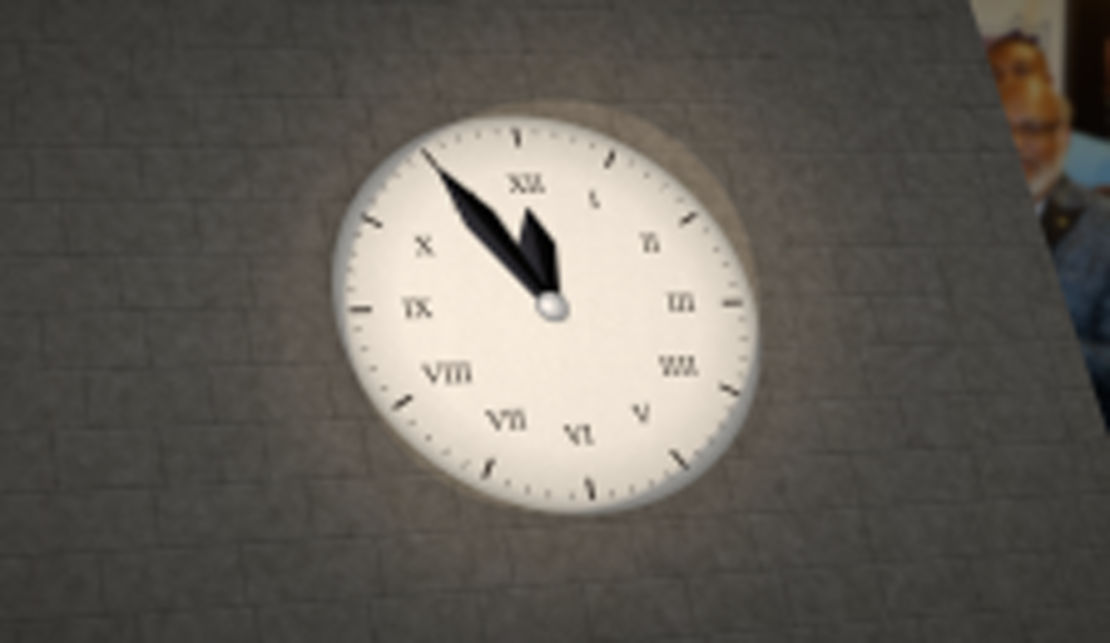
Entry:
h=11 m=55
